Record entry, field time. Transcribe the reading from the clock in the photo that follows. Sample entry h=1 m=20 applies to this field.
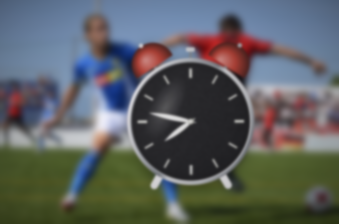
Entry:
h=7 m=47
